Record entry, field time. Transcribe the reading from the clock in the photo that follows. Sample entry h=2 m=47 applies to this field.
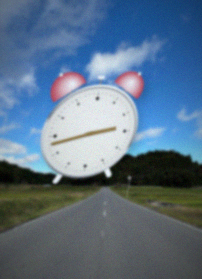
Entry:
h=2 m=43
